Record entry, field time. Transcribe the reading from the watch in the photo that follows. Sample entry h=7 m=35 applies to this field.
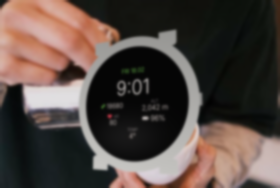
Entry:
h=9 m=1
